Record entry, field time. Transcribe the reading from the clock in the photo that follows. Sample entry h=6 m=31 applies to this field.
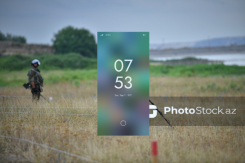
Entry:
h=7 m=53
